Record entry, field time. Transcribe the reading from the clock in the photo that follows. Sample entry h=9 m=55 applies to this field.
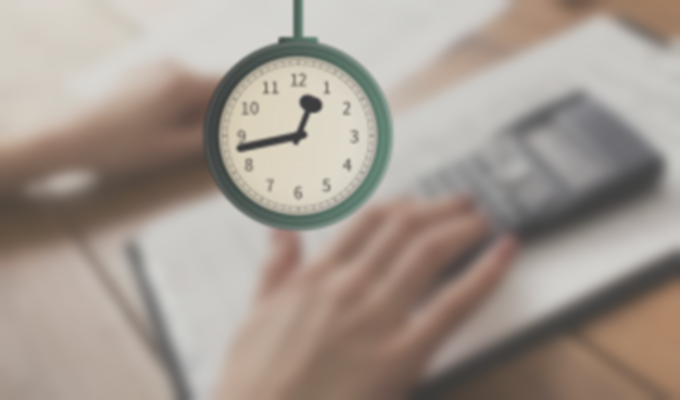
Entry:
h=12 m=43
